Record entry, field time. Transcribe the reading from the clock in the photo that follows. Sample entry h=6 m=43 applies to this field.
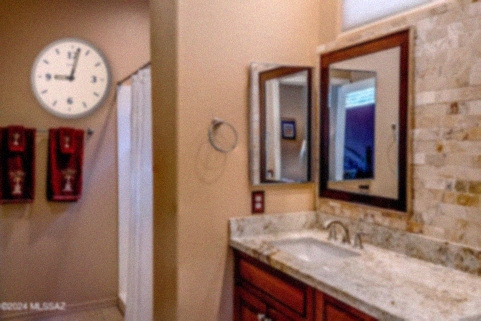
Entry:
h=9 m=2
